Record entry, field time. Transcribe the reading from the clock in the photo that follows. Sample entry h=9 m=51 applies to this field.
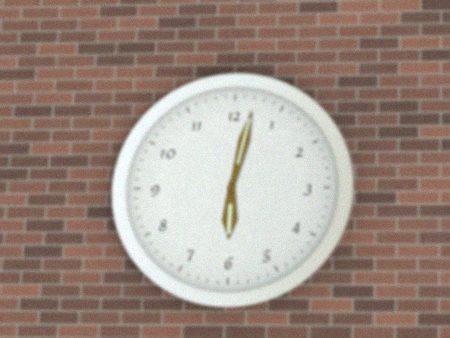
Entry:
h=6 m=2
